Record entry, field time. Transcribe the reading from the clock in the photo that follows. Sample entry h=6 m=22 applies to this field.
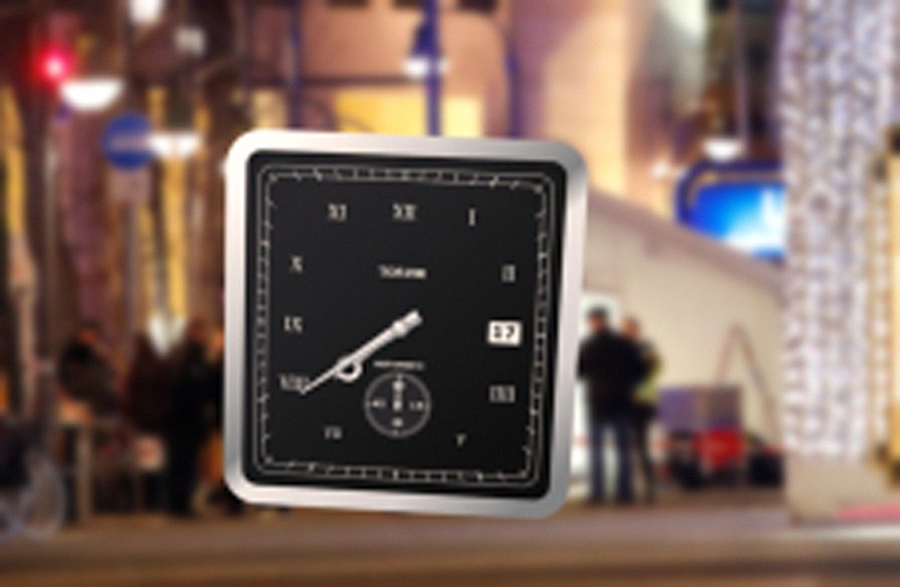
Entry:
h=7 m=39
